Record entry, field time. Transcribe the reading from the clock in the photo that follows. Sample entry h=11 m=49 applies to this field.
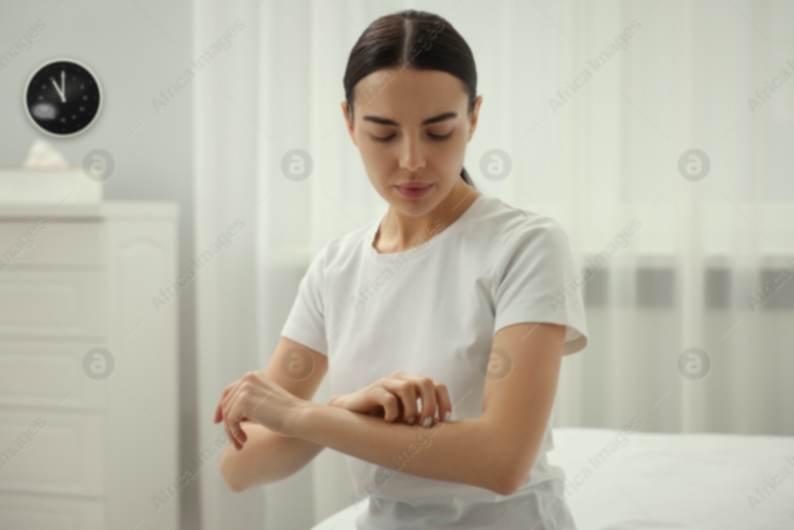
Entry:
h=11 m=0
